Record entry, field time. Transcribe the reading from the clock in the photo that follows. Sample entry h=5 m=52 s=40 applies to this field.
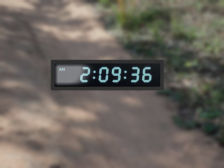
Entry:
h=2 m=9 s=36
